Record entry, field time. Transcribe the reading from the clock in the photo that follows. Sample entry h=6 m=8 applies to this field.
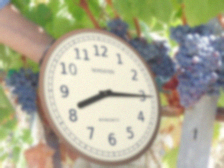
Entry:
h=8 m=15
